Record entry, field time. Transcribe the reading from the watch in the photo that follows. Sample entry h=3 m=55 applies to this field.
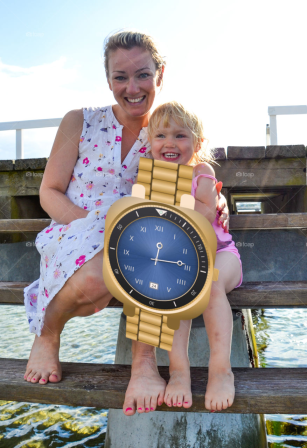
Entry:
h=12 m=14
